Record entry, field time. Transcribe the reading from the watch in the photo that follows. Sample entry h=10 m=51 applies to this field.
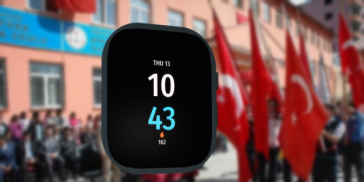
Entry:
h=10 m=43
